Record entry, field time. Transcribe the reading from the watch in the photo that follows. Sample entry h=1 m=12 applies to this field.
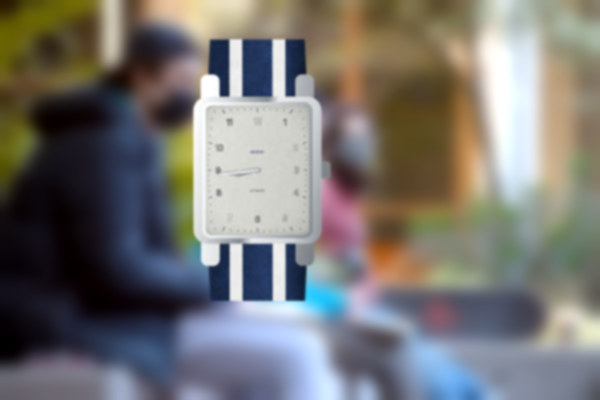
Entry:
h=8 m=44
